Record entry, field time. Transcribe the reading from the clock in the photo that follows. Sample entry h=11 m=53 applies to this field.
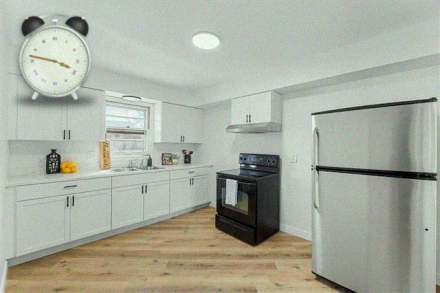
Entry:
h=3 m=47
